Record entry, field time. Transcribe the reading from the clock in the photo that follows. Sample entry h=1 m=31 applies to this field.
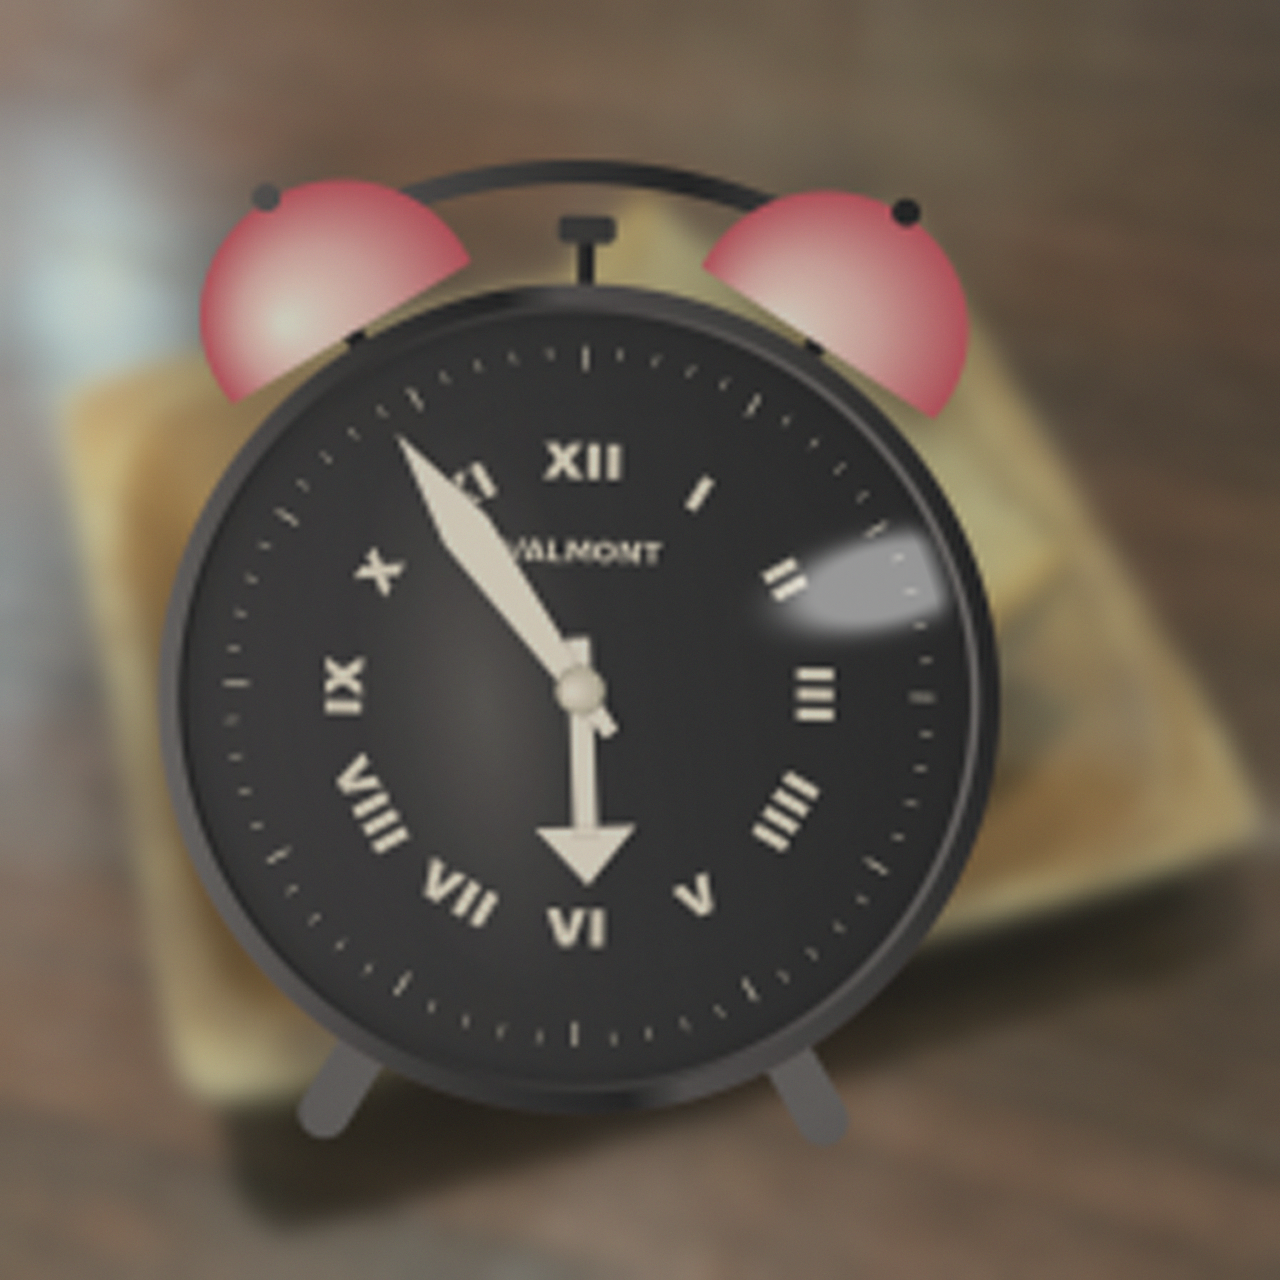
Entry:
h=5 m=54
